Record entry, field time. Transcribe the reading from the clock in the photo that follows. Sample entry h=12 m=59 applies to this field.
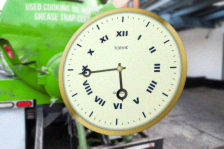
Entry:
h=5 m=44
